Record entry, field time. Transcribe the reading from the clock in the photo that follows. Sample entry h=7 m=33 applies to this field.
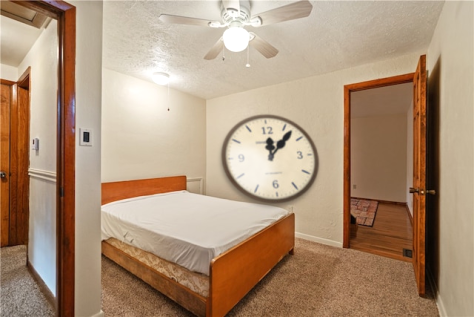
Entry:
h=12 m=7
